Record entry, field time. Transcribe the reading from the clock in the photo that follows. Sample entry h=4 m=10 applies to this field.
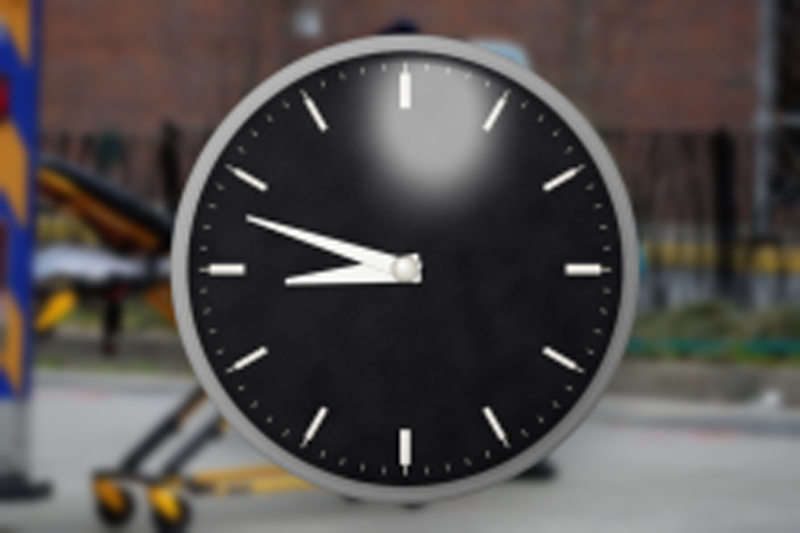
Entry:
h=8 m=48
